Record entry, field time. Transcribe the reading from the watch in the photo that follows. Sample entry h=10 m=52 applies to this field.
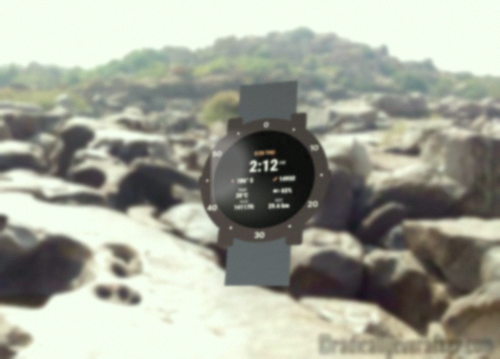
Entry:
h=2 m=12
